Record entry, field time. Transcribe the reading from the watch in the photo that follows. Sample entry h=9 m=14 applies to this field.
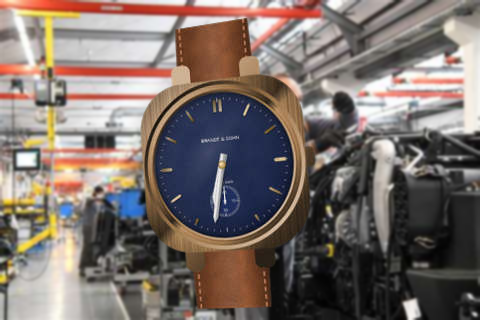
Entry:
h=6 m=32
